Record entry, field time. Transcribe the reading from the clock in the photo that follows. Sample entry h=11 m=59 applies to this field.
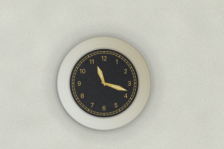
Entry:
h=11 m=18
